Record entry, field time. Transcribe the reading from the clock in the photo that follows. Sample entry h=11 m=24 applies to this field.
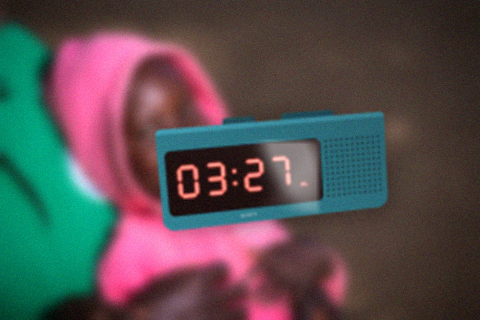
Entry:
h=3 m=27
